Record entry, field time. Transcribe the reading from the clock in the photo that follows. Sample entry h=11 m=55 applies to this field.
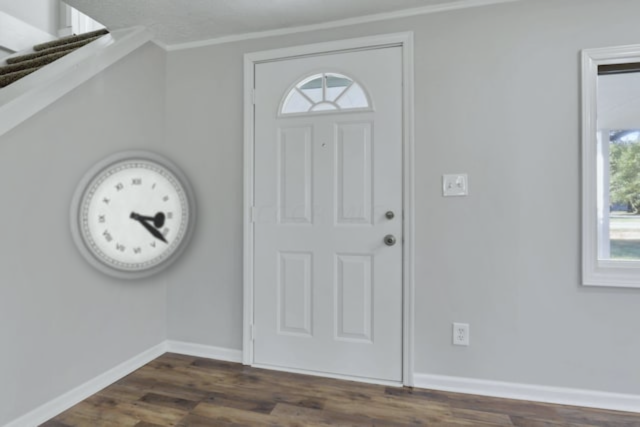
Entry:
h=3 m=22
